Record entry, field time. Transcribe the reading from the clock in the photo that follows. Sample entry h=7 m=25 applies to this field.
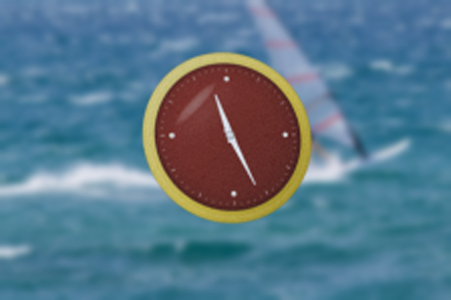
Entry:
h=11 m=26
